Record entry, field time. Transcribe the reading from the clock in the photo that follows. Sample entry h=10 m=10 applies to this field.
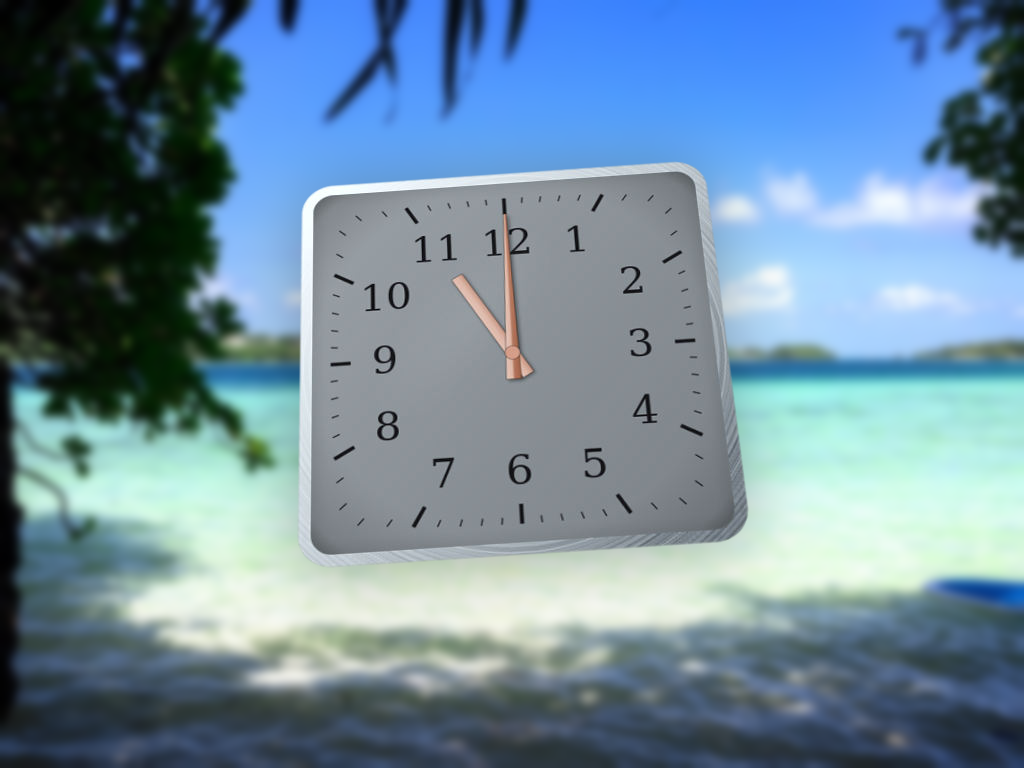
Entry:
h=11 m=0
